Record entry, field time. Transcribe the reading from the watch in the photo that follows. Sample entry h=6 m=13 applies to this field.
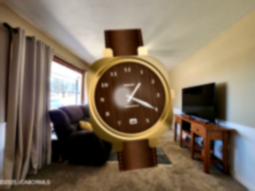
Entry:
h=1 m=20
